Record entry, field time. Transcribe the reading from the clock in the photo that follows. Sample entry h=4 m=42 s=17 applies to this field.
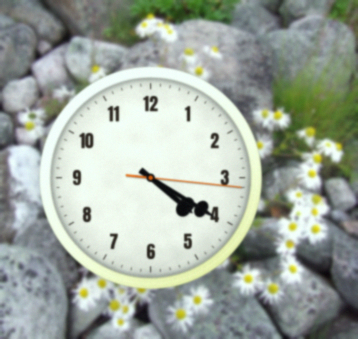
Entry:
h=4 m=20 s=16
